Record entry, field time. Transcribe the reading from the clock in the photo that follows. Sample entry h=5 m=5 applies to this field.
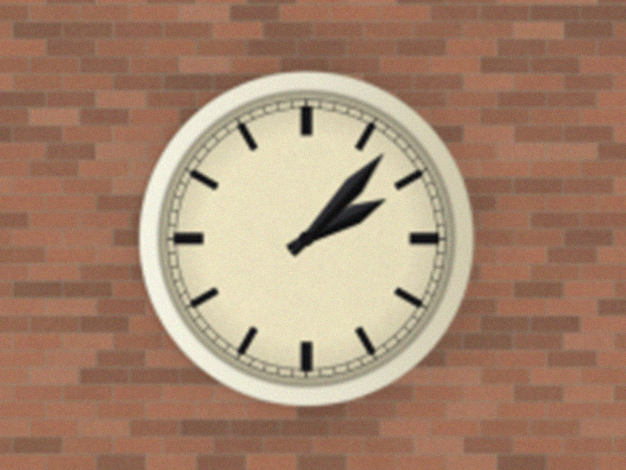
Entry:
h=2 m=7
